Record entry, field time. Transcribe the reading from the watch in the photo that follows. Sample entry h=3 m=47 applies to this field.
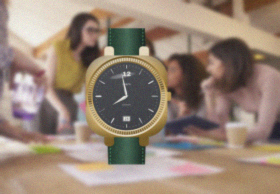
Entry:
h=7 m=58
